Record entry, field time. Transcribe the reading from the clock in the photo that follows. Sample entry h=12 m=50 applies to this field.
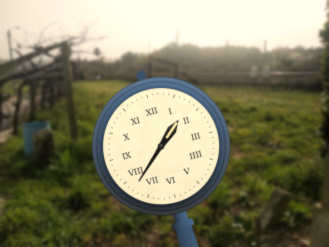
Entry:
h=1 m=38
